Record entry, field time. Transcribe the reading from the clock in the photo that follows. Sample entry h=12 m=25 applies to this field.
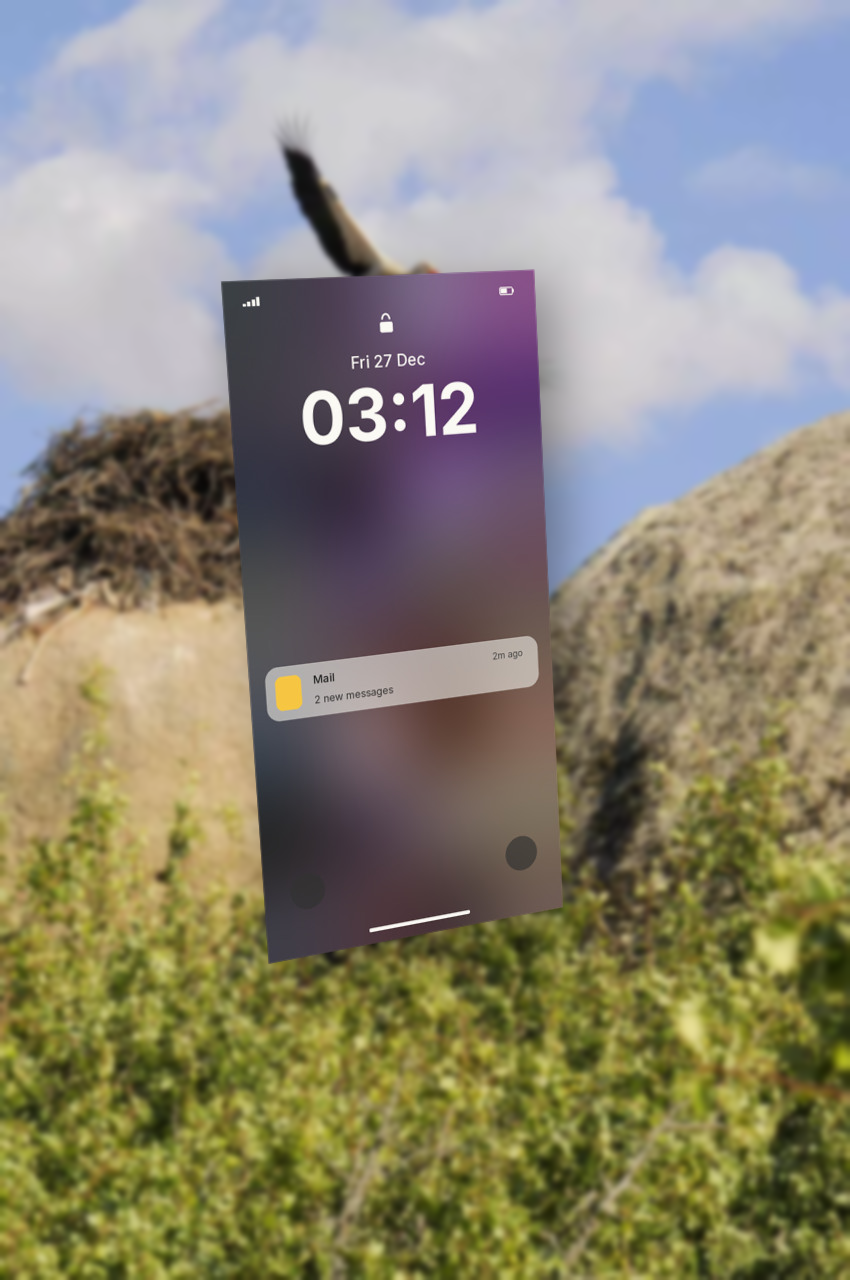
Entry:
h=3 m=12
